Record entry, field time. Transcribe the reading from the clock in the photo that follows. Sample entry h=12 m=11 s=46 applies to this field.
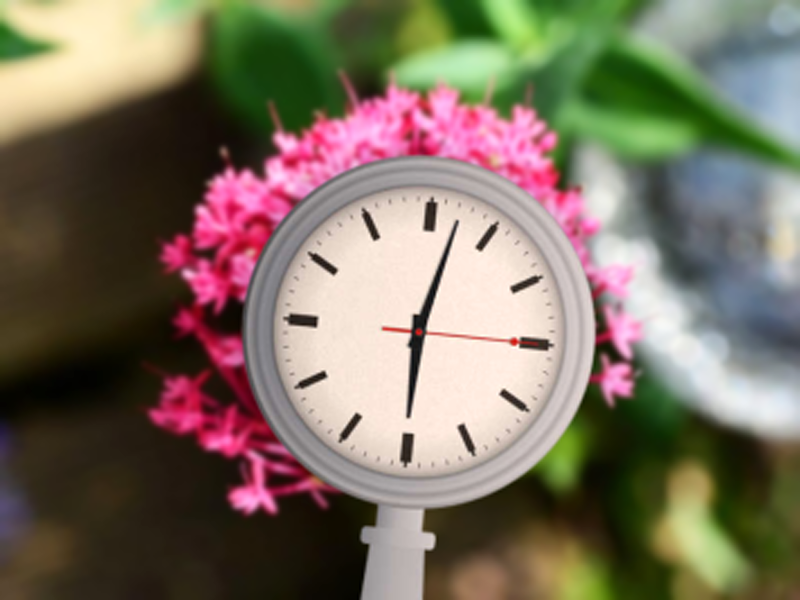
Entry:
h=6 m=2 s=15
